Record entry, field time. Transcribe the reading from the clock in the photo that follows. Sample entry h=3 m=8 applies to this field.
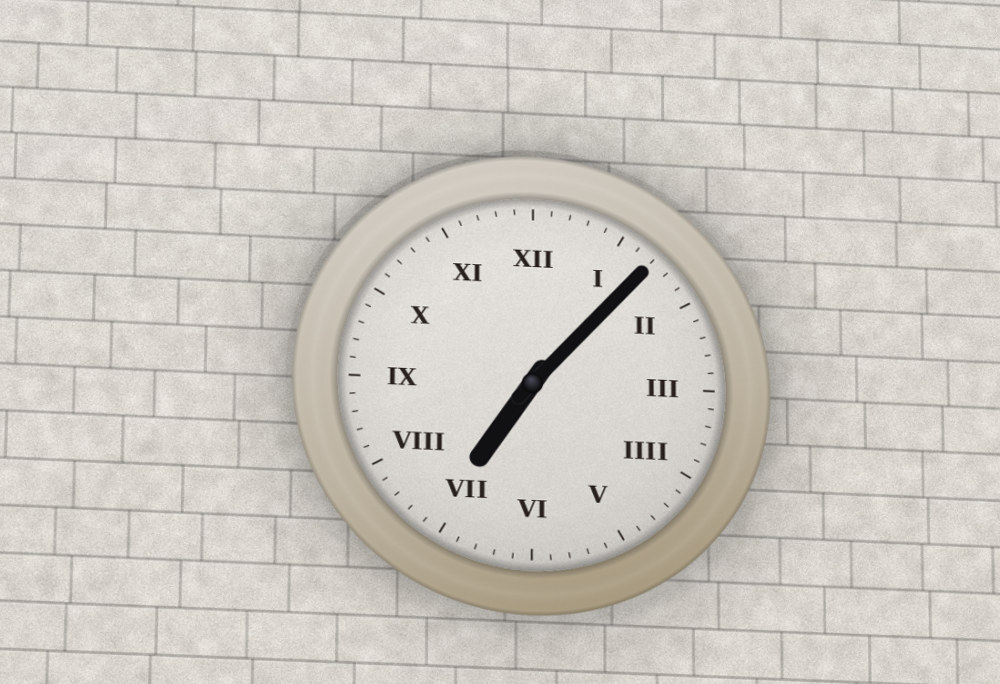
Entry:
h=7 m=7
